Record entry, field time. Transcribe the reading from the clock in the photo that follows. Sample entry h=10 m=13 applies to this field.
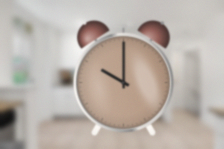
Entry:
h=10 m=0
